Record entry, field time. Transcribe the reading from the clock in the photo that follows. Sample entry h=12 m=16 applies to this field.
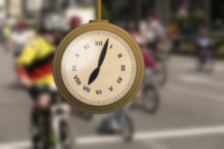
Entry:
h=7 m=3
